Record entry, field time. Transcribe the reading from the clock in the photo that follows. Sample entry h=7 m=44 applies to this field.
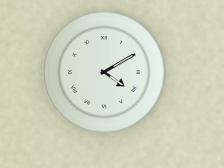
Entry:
h=4 m=10
